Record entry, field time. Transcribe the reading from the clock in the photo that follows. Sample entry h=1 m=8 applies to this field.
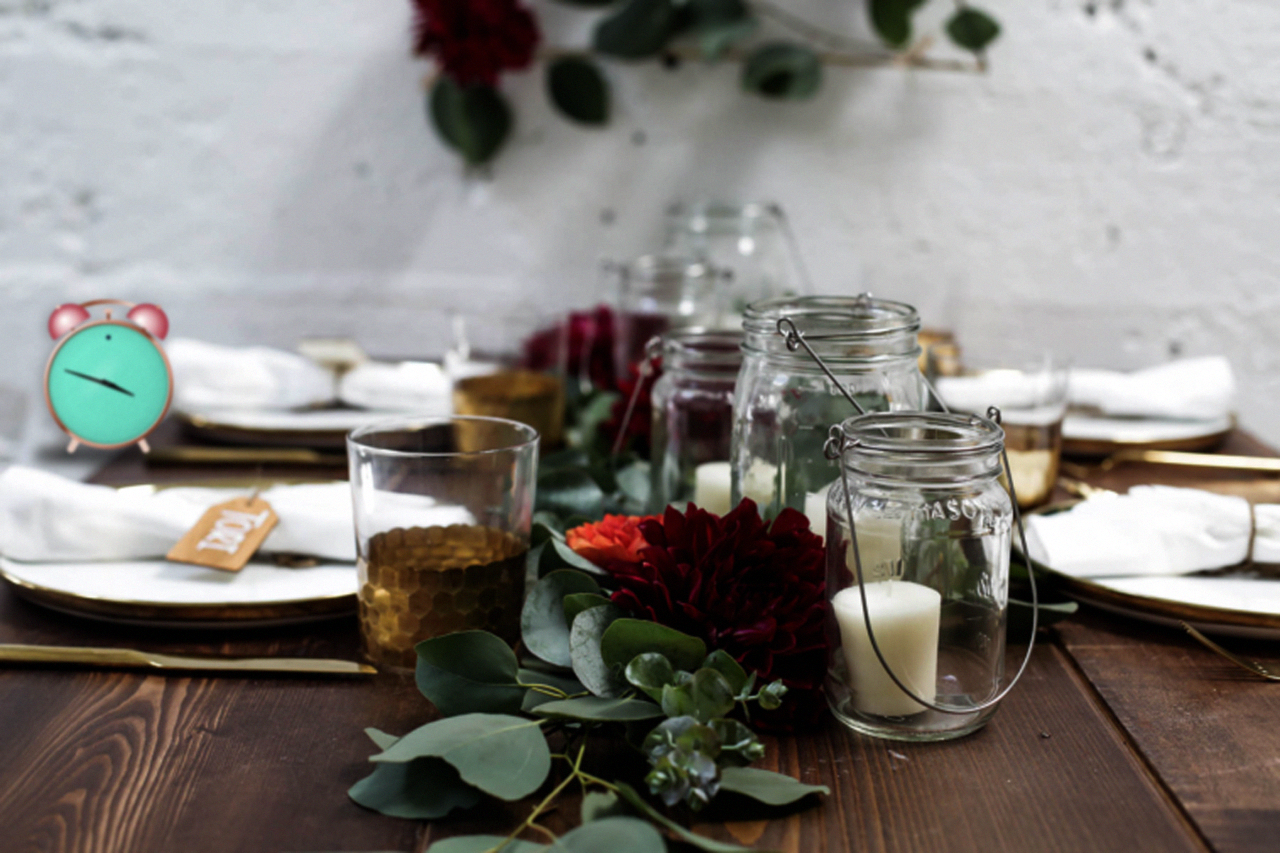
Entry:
h=3 m=48
